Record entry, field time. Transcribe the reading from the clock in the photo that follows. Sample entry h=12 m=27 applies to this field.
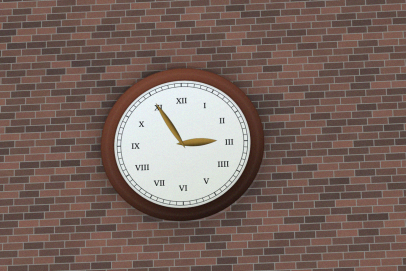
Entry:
h=2 m=55
